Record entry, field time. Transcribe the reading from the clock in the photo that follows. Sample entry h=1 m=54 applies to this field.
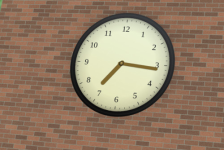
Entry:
h=7 m=16
